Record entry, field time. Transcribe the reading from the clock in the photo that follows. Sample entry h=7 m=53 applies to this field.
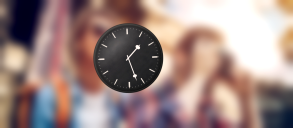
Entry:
h=1 m=27
